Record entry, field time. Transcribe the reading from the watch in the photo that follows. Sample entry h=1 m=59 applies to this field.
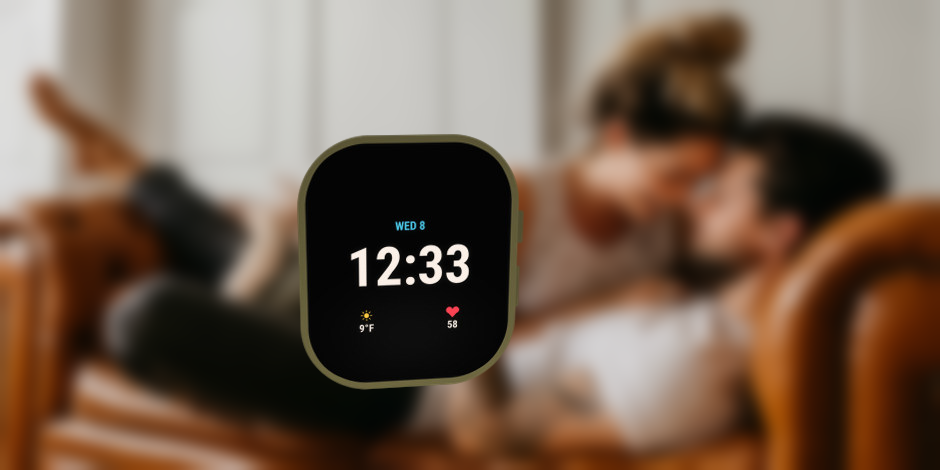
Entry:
h=12 m=33
